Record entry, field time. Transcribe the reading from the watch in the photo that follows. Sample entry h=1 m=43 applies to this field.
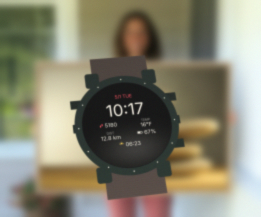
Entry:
h=10 m=17
